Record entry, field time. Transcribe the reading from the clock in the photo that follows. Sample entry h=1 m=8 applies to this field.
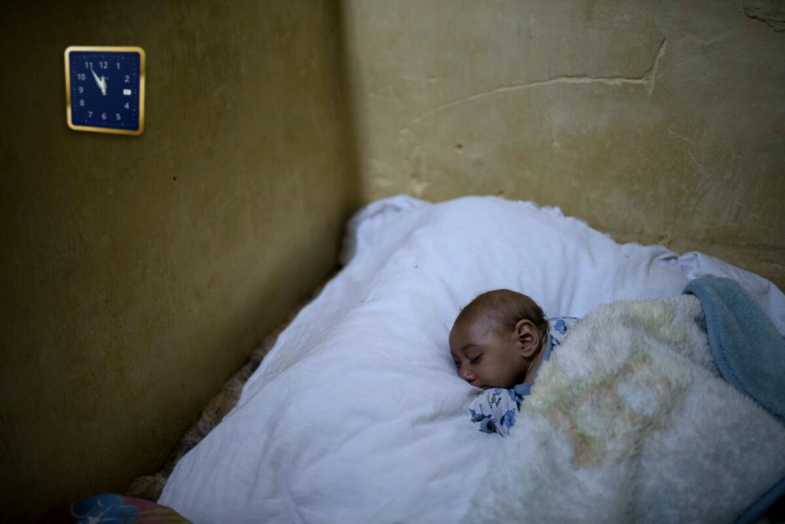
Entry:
h=11 m=55
